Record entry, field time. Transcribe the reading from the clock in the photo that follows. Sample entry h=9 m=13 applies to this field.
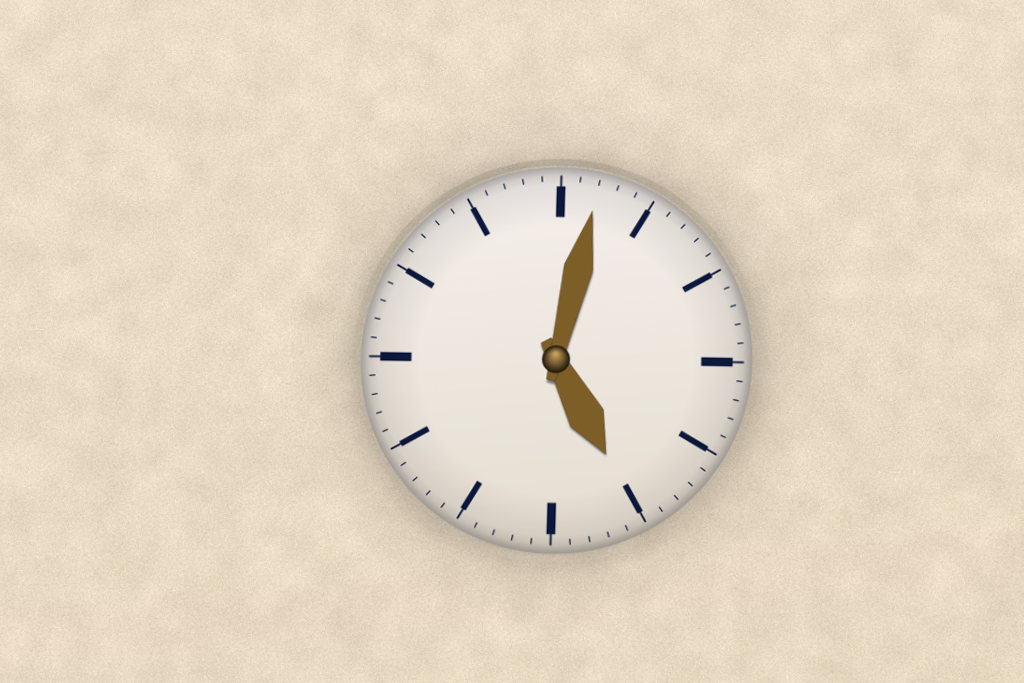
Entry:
h=5 m=2
